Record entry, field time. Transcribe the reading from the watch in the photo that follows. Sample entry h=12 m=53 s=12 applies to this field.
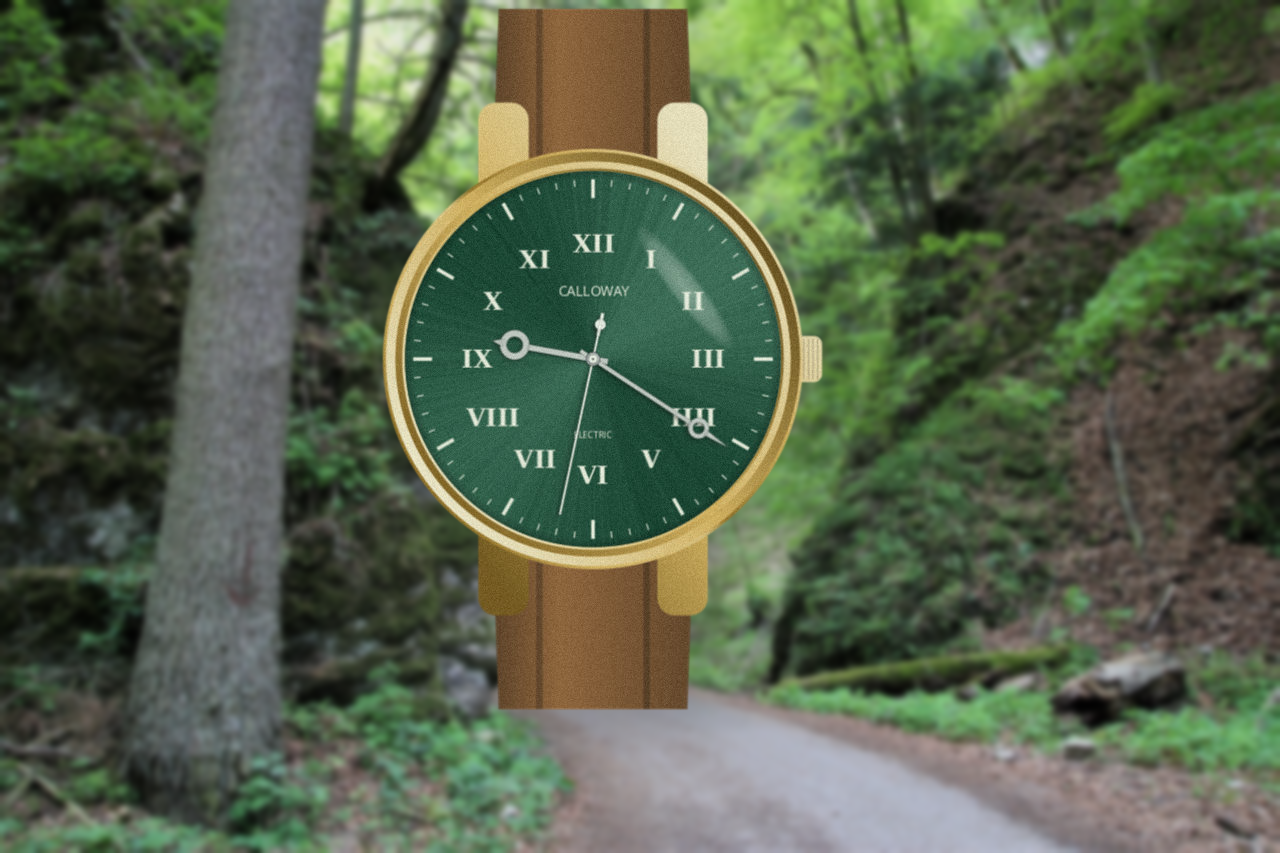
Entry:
h=9 m=20 s=32
